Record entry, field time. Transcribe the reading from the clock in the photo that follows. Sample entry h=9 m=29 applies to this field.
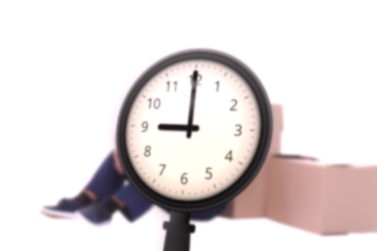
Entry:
h=9 m=0
